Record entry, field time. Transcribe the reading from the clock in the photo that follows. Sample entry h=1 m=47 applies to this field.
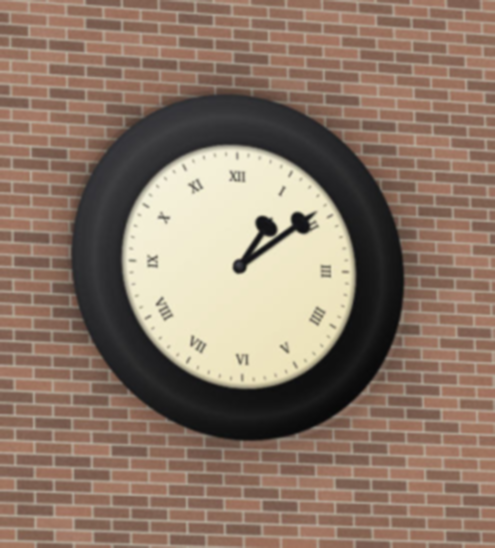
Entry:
h=1 m=9
